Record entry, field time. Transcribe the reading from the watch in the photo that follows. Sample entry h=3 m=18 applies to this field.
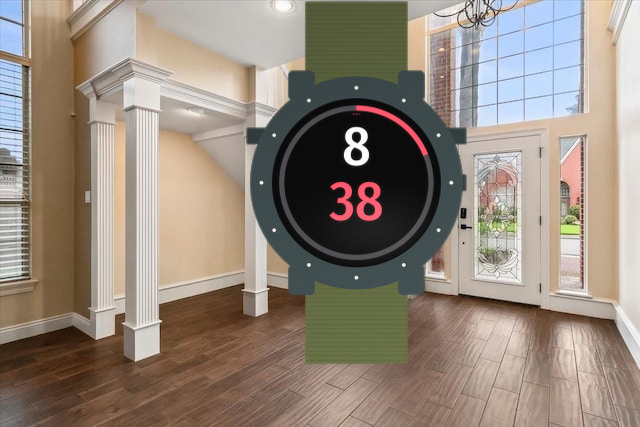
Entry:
h=8 m=38
